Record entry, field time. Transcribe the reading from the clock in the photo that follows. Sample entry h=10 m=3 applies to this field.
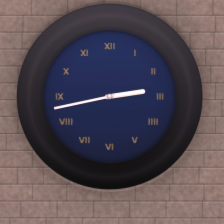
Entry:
h=2 m=43
